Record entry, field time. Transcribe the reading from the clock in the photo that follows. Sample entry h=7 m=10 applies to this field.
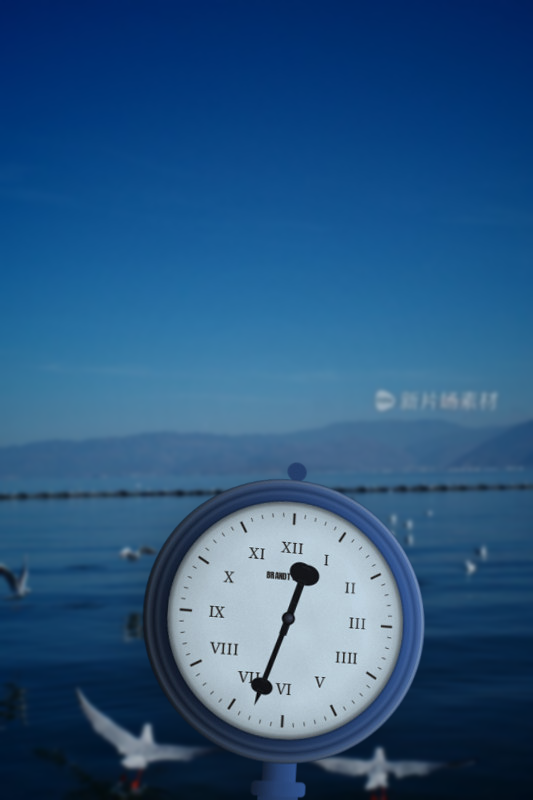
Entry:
h=12 m=33
